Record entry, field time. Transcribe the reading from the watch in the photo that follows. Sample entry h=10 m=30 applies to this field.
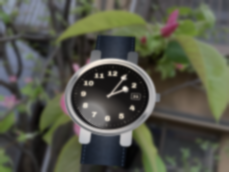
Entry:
h=2 m=5
